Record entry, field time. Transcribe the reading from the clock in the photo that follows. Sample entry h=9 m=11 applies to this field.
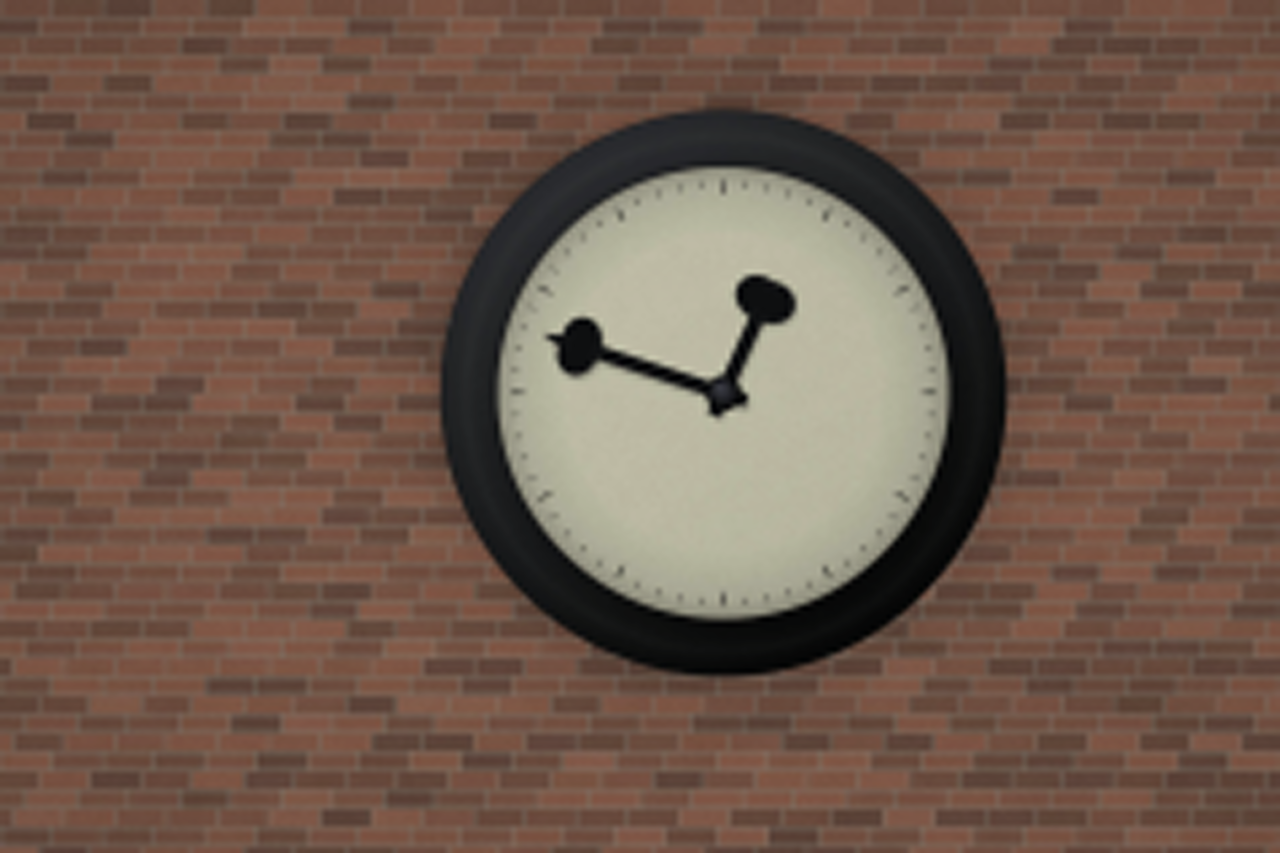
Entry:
h=12 m=48
